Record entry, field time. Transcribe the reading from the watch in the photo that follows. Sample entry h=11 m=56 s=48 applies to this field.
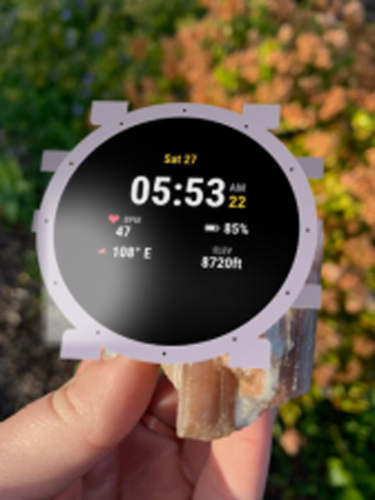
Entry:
h=5 m=53 s=22
